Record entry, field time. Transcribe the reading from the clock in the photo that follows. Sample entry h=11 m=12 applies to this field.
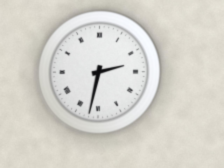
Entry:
h=2 m=32
